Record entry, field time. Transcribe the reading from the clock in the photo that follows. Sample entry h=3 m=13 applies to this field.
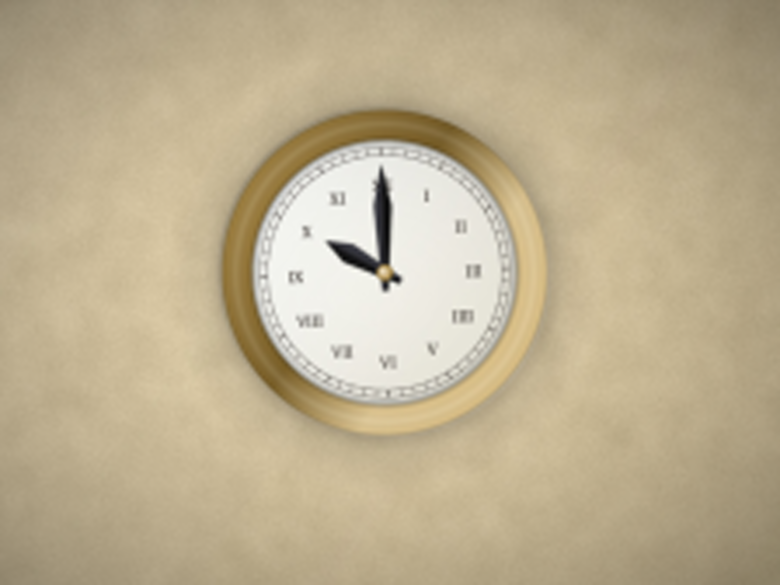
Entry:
h=10 m=0
